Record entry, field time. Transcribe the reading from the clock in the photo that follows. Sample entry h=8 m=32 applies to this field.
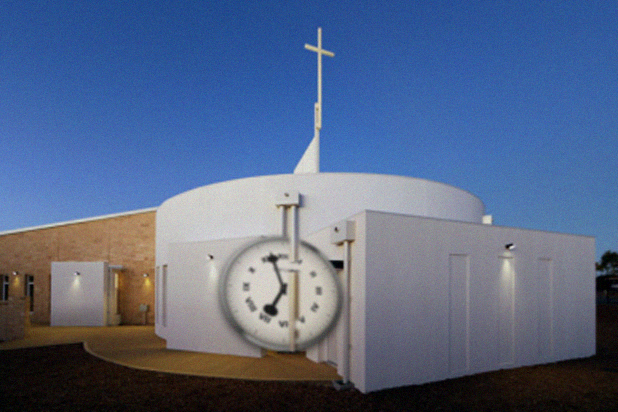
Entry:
h=6 m=57
